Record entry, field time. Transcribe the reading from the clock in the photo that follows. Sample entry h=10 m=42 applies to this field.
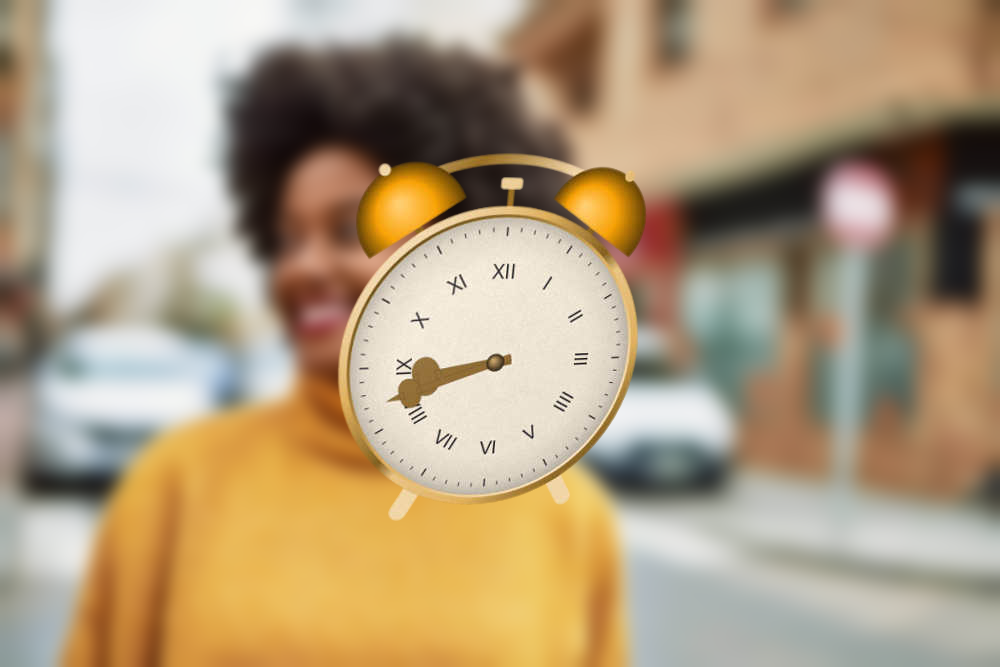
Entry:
h=8 m=42
